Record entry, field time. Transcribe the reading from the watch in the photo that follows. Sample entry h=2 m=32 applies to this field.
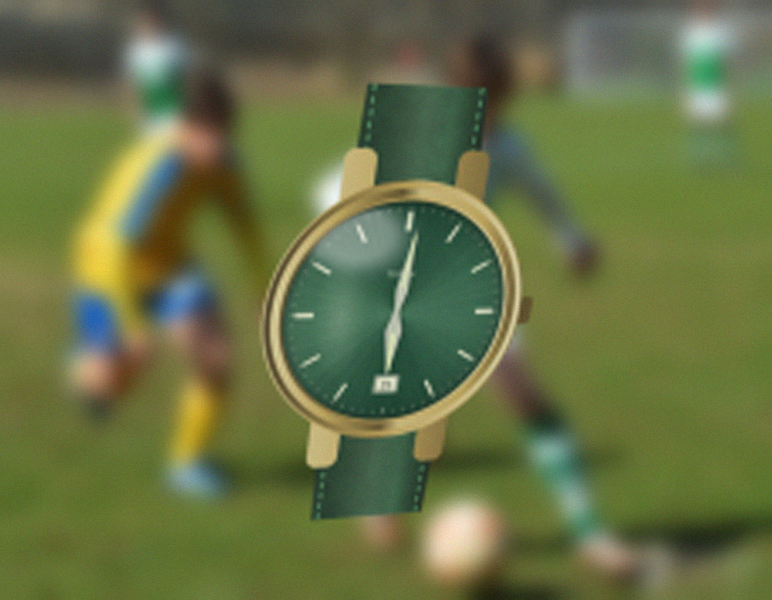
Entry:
h=6 m=1
